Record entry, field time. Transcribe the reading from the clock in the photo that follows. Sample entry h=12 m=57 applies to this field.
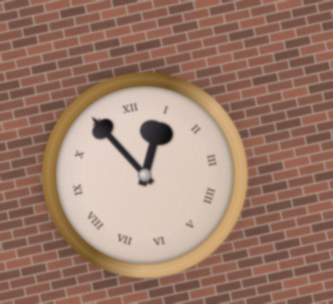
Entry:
h=12 m=55
